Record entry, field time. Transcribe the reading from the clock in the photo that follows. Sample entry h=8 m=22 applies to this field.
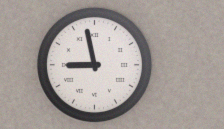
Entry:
h=8 m=58
